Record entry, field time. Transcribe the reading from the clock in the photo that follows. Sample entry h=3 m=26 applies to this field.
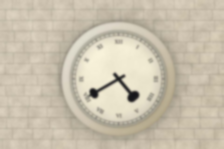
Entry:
h=4 m=40
